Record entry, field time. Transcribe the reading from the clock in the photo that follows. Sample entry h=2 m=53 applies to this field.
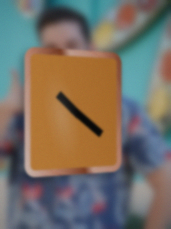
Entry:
h=10 m=21
